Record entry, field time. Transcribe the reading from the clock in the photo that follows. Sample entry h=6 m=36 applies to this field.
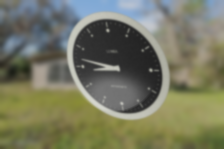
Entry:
h=8 m=47
